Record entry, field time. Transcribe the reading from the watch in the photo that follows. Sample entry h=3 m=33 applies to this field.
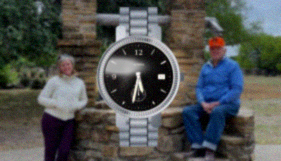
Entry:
h=5 m=32
